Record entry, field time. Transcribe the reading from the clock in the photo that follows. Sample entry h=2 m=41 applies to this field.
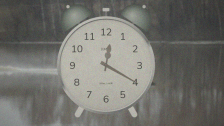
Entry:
h=12 m=20
